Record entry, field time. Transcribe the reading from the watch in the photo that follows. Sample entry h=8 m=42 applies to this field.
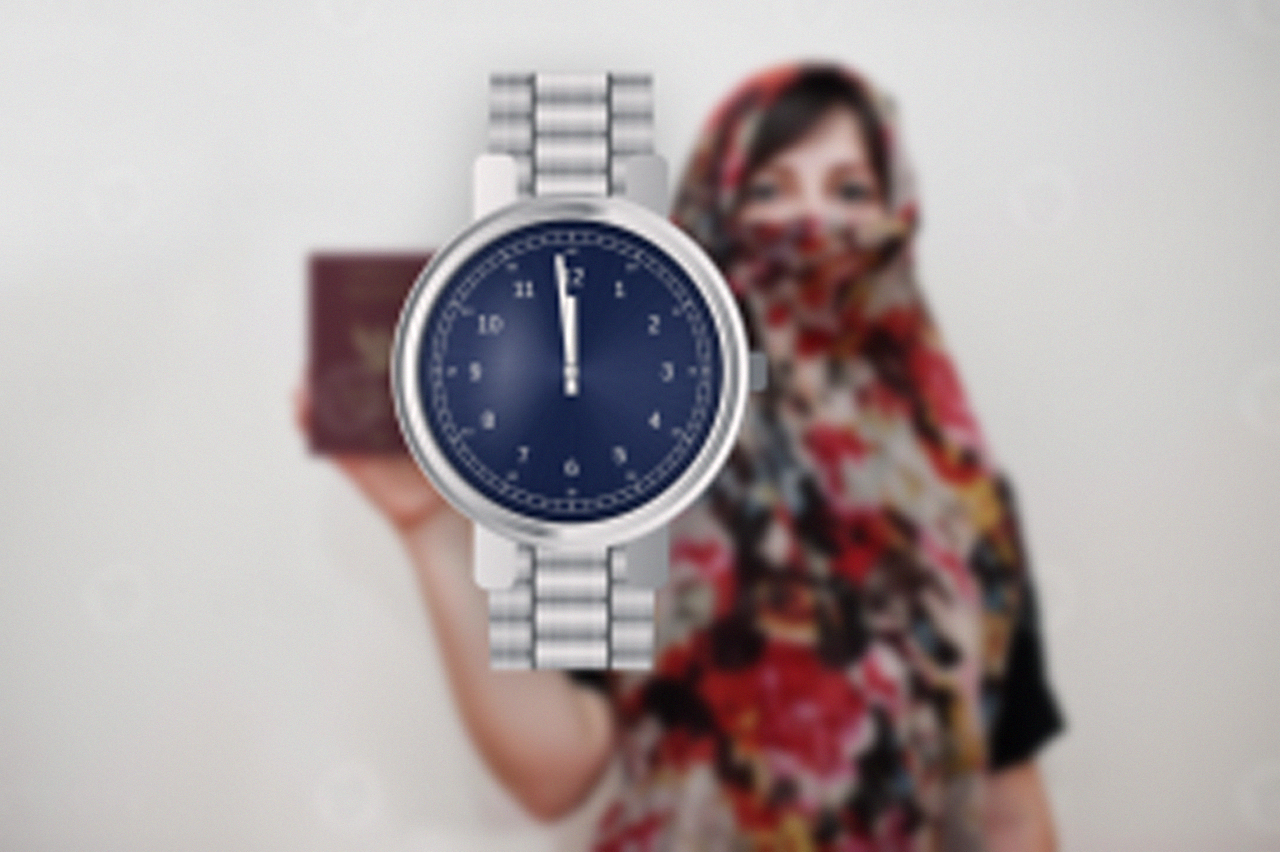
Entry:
h=11 m=59
